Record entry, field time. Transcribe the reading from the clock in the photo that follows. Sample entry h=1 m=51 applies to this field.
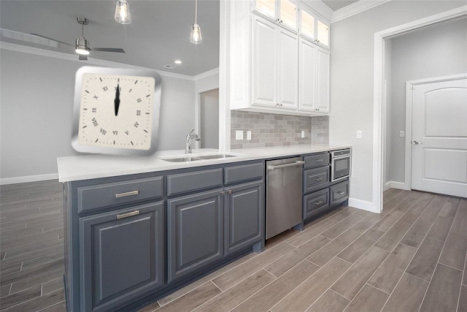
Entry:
h=12 m=0
